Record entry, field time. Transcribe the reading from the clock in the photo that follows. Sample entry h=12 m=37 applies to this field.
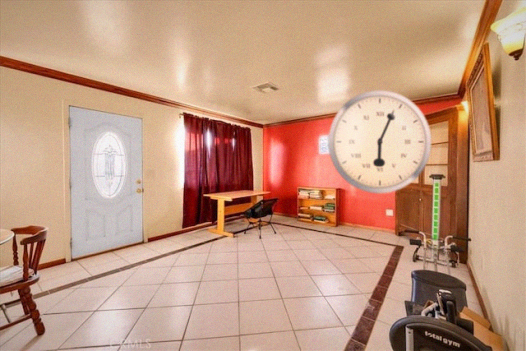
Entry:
h=6 m=4
